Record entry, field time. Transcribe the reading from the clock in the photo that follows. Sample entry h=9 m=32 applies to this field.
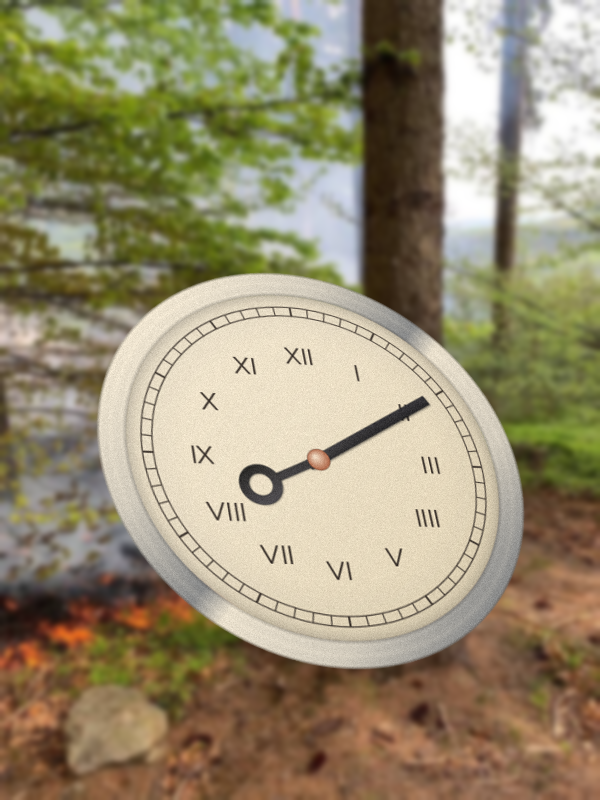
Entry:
h=8 m=10
